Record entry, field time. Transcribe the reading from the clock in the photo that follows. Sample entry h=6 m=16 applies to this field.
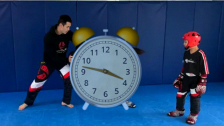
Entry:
h=3 m=47
